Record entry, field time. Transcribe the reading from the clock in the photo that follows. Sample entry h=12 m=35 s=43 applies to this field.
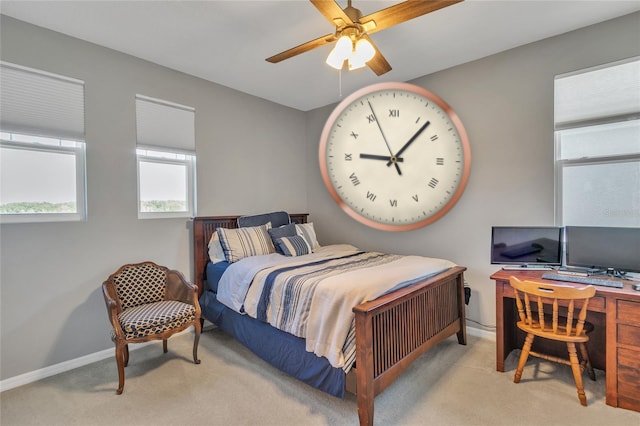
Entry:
h=9 m=6 s=56
